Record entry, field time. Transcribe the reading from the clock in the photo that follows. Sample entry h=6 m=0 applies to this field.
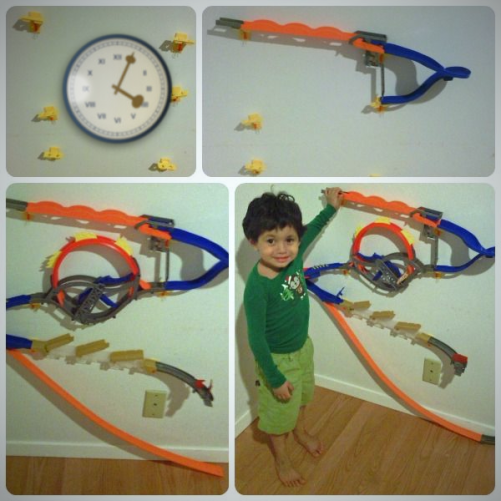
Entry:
h=4 m=4
